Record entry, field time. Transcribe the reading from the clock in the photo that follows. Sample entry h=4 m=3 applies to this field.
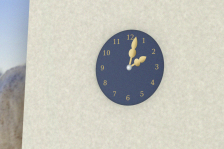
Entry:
h=2 m=2
